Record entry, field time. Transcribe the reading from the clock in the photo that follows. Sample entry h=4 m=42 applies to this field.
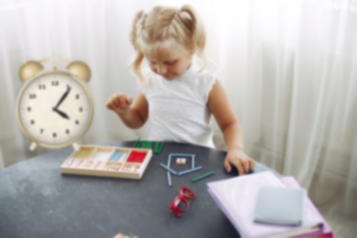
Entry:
h=4 m=6
